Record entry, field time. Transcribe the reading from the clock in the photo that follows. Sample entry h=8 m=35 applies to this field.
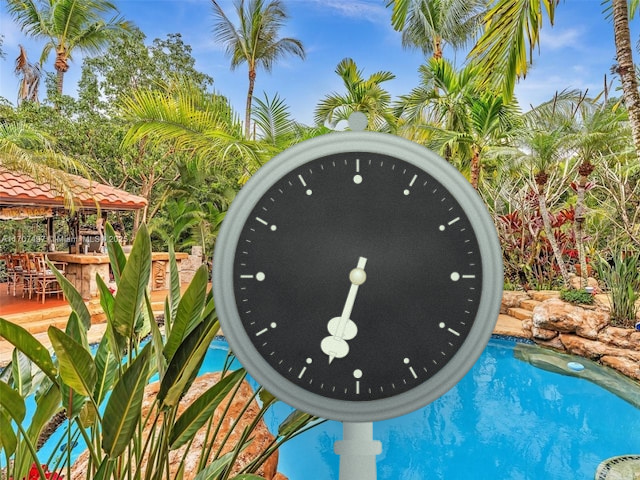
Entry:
h=6 m=33
